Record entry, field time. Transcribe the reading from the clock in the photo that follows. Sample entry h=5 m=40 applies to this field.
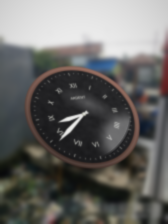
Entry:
h=8 m=39
